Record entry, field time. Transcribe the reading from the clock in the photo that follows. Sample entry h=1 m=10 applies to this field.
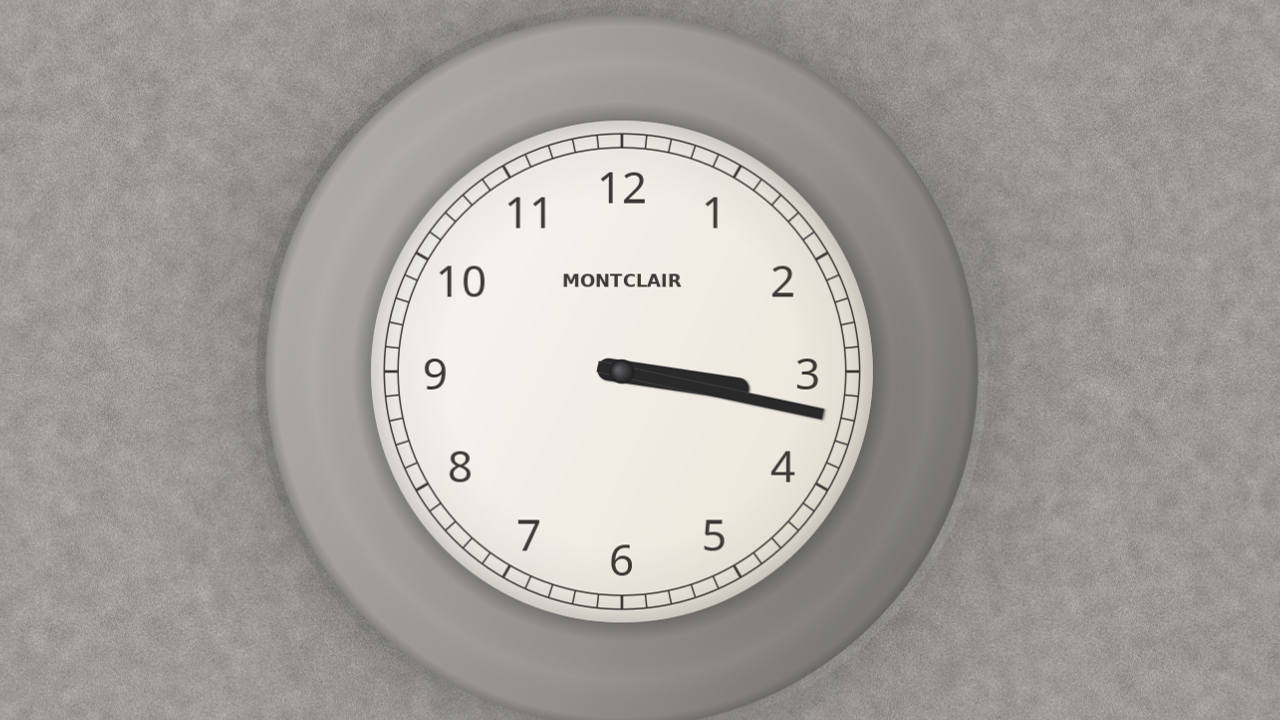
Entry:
h=3 m=17
